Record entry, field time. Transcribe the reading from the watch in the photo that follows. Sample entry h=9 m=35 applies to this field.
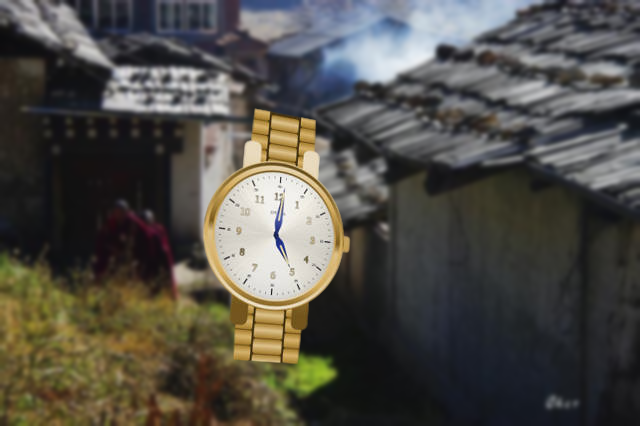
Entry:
h=5 m=1
